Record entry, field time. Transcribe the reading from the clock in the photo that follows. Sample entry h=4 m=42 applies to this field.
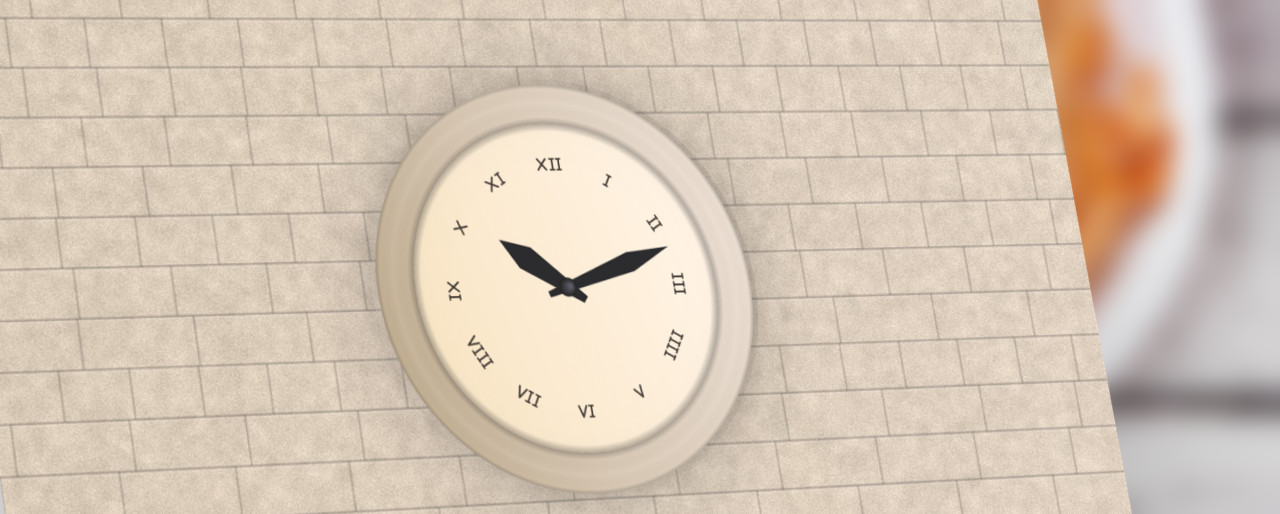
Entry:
h=10 m=12
